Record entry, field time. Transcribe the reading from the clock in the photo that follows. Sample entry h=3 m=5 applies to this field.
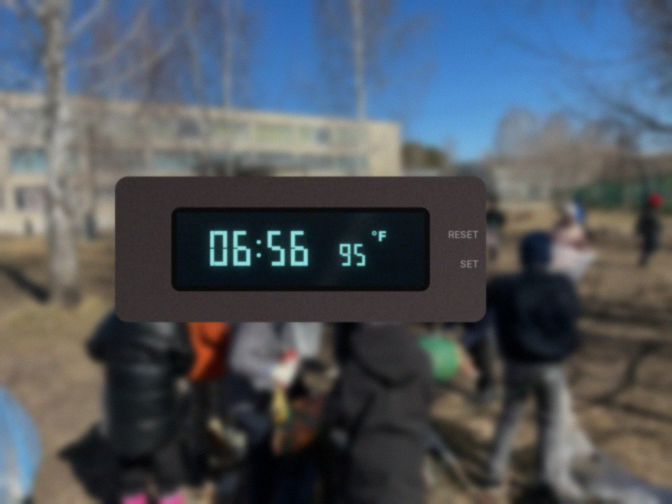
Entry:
h=6 m=56
